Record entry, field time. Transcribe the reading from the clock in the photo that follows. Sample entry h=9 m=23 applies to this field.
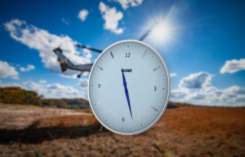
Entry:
h=11 m=27
